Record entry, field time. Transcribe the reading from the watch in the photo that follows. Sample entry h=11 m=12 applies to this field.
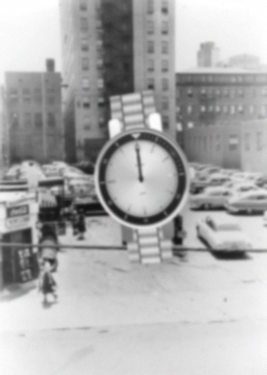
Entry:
h=12 m=0
